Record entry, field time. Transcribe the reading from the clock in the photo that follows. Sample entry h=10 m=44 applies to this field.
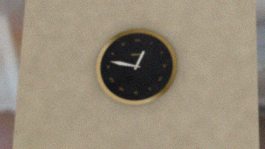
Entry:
h=12 m=47
